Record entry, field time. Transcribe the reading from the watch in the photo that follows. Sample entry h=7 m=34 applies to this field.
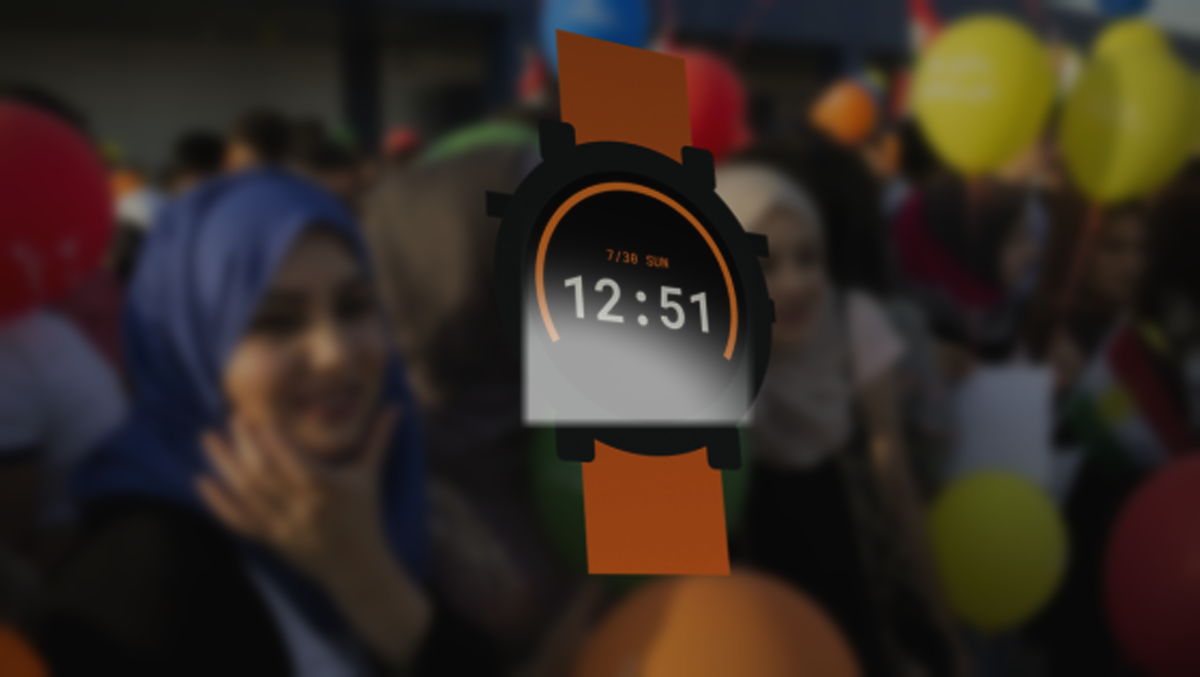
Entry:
h=12 m=51
